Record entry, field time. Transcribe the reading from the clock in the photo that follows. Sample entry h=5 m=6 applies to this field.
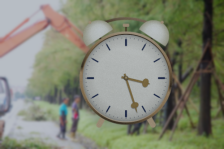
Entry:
h=3 m=27
